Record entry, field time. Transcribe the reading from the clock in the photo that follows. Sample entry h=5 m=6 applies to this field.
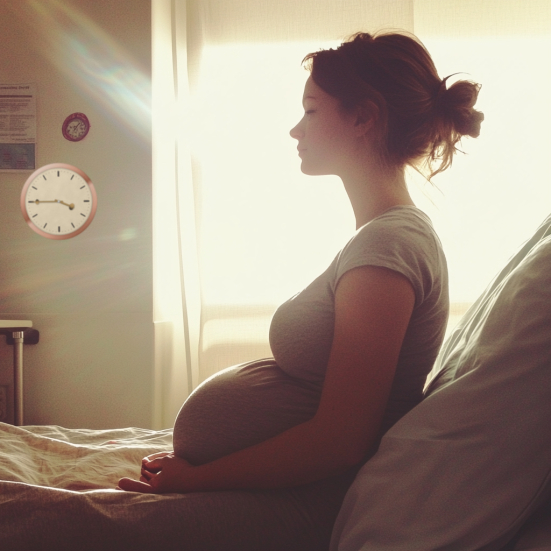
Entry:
h=3 m=45
